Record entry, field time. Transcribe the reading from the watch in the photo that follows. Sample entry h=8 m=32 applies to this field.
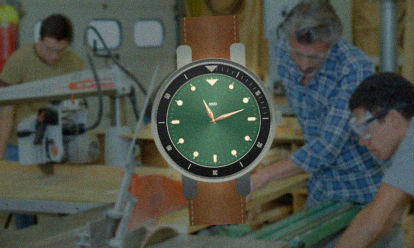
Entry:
h=11 m=12
